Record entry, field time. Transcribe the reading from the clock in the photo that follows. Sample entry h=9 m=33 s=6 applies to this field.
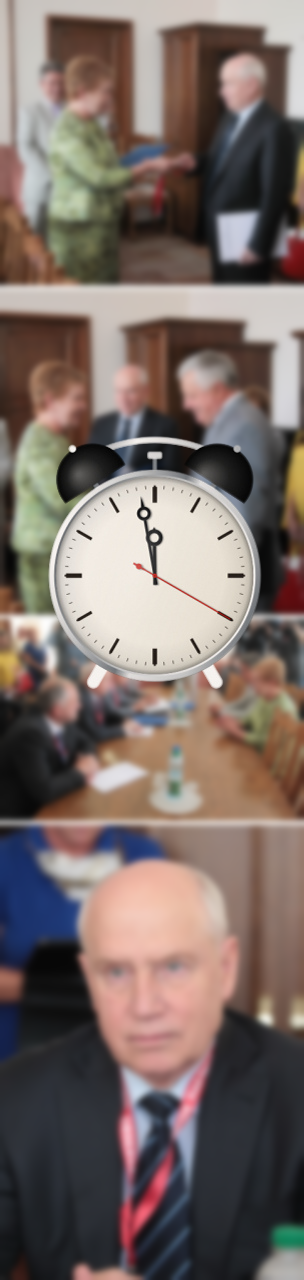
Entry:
h=11 m=58 s=20
